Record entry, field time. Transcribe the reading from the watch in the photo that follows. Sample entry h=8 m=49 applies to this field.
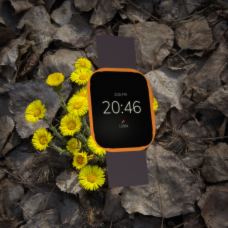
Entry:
h=20 m=46
